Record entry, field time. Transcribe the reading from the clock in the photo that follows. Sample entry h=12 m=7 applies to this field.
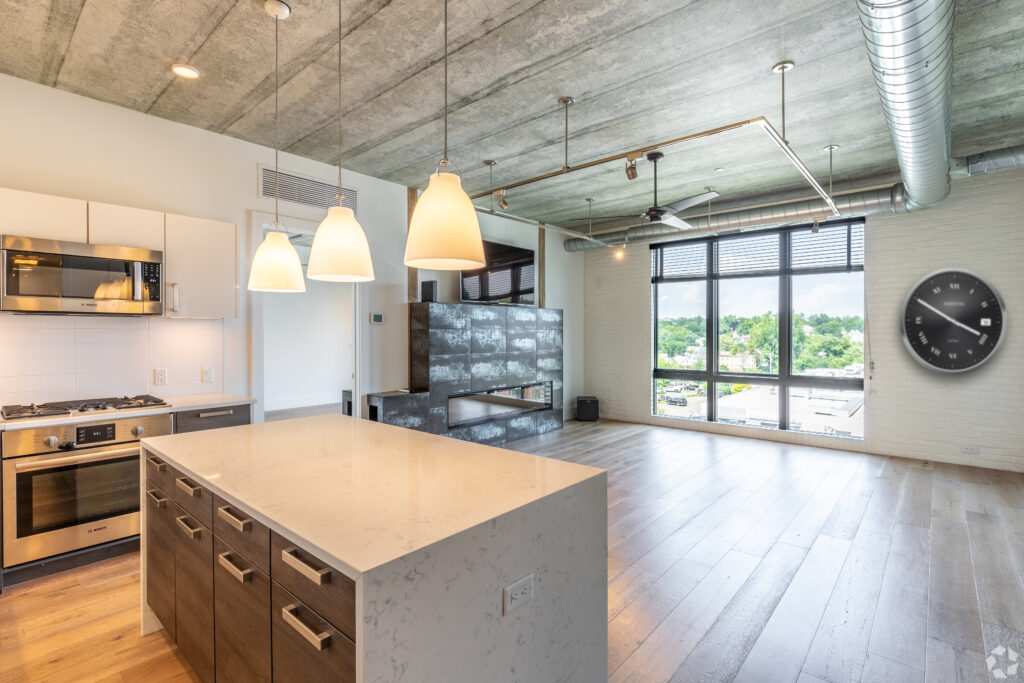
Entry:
h=3 m=50
